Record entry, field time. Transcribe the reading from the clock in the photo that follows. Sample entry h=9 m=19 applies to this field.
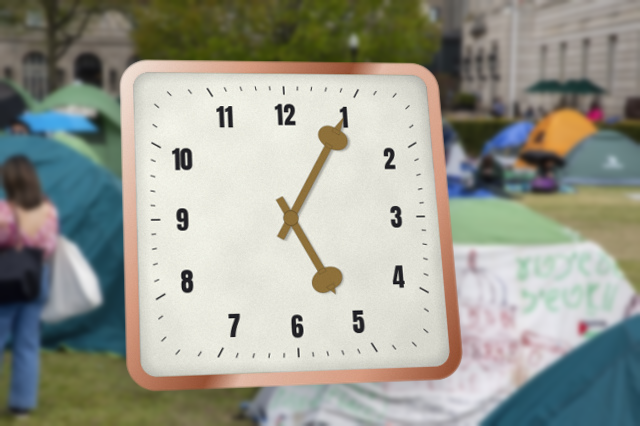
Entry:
h=5 m=5
